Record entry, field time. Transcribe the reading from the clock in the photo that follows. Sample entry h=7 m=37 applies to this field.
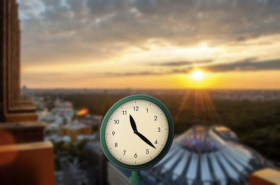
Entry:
h=11 m=22
